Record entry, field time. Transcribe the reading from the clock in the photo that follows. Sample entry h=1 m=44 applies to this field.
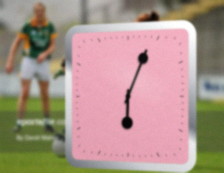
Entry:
h=6 m=4
